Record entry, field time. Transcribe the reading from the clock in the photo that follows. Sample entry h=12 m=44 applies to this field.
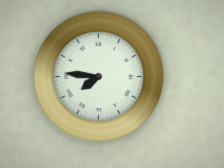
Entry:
h=7 m=46
